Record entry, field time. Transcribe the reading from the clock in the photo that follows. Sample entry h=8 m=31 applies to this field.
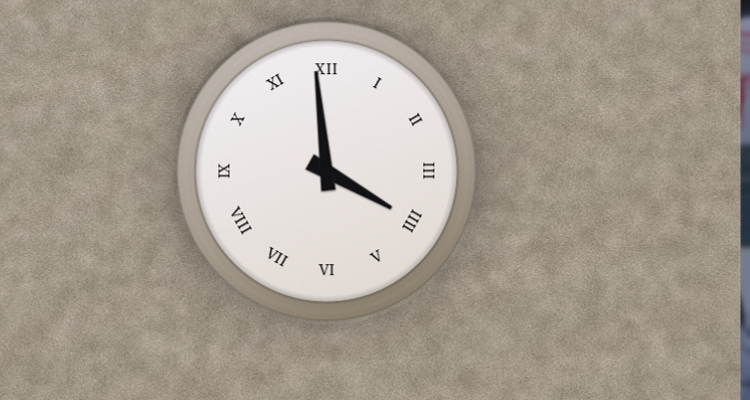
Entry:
h=3 m=59
